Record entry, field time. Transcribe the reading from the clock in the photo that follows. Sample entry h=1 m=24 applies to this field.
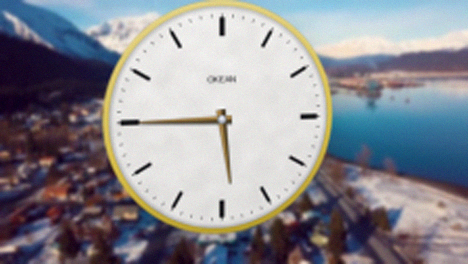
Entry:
h=5 m=45
